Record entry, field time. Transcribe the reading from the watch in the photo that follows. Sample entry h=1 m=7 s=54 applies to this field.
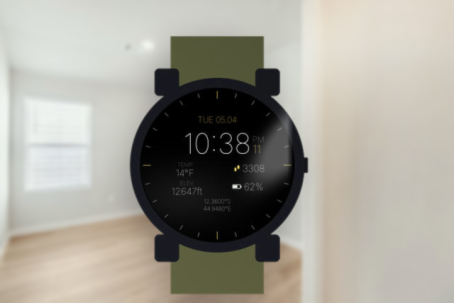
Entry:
h=10 m=38 s=11
